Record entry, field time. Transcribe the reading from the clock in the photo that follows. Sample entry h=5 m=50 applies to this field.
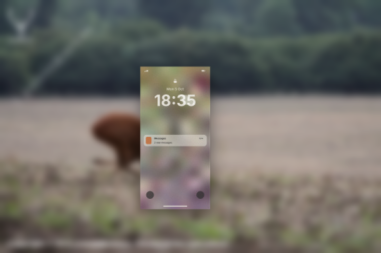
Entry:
h=18 m=35
